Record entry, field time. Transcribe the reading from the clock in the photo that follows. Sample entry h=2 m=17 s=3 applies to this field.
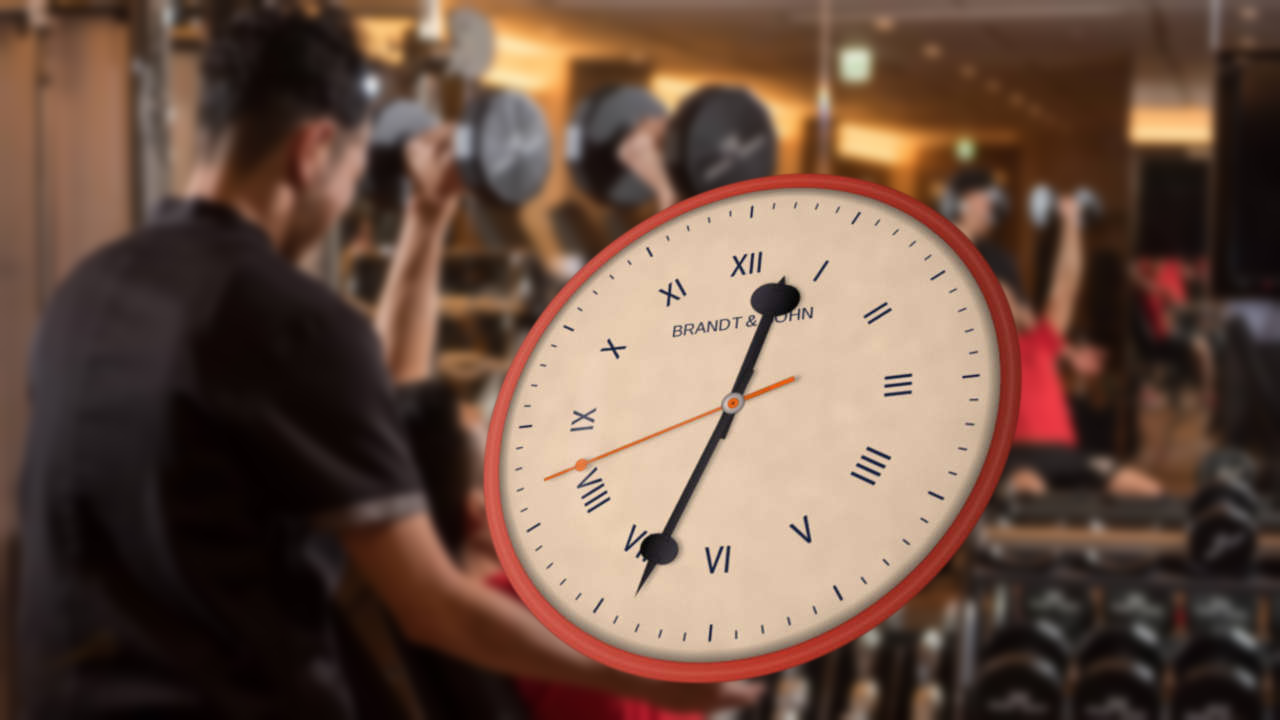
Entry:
h=12 m=33 s=42
